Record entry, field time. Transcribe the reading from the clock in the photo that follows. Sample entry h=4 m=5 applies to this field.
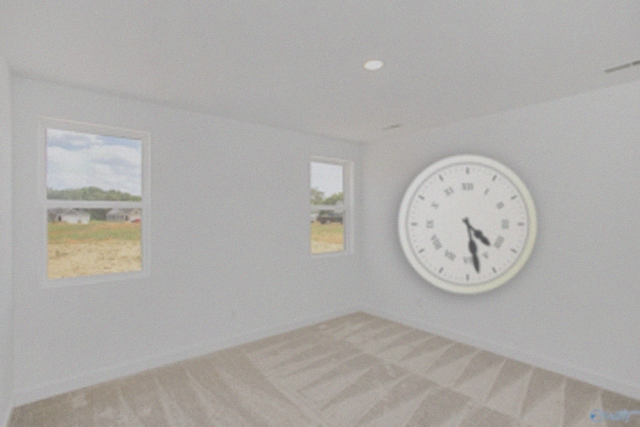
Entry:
h=4 m=28
